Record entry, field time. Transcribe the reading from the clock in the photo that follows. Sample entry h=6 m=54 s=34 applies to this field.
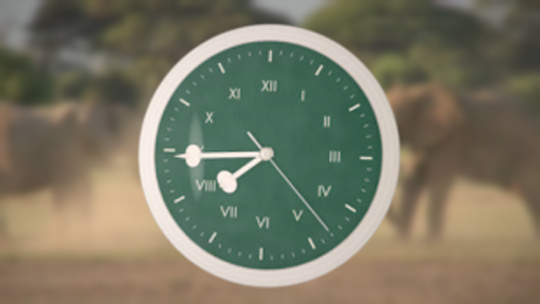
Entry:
h=7 m=44 s=23
